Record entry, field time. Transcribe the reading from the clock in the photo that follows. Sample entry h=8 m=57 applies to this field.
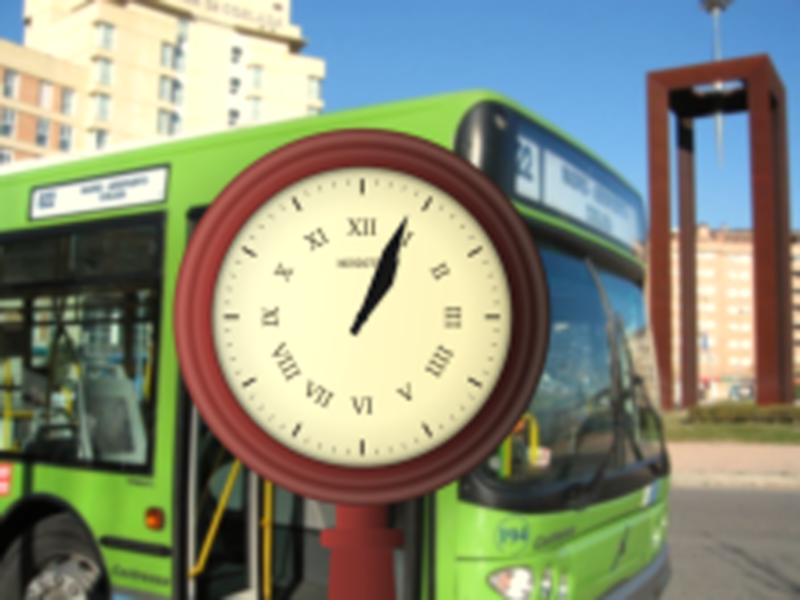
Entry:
h=1 m=4
